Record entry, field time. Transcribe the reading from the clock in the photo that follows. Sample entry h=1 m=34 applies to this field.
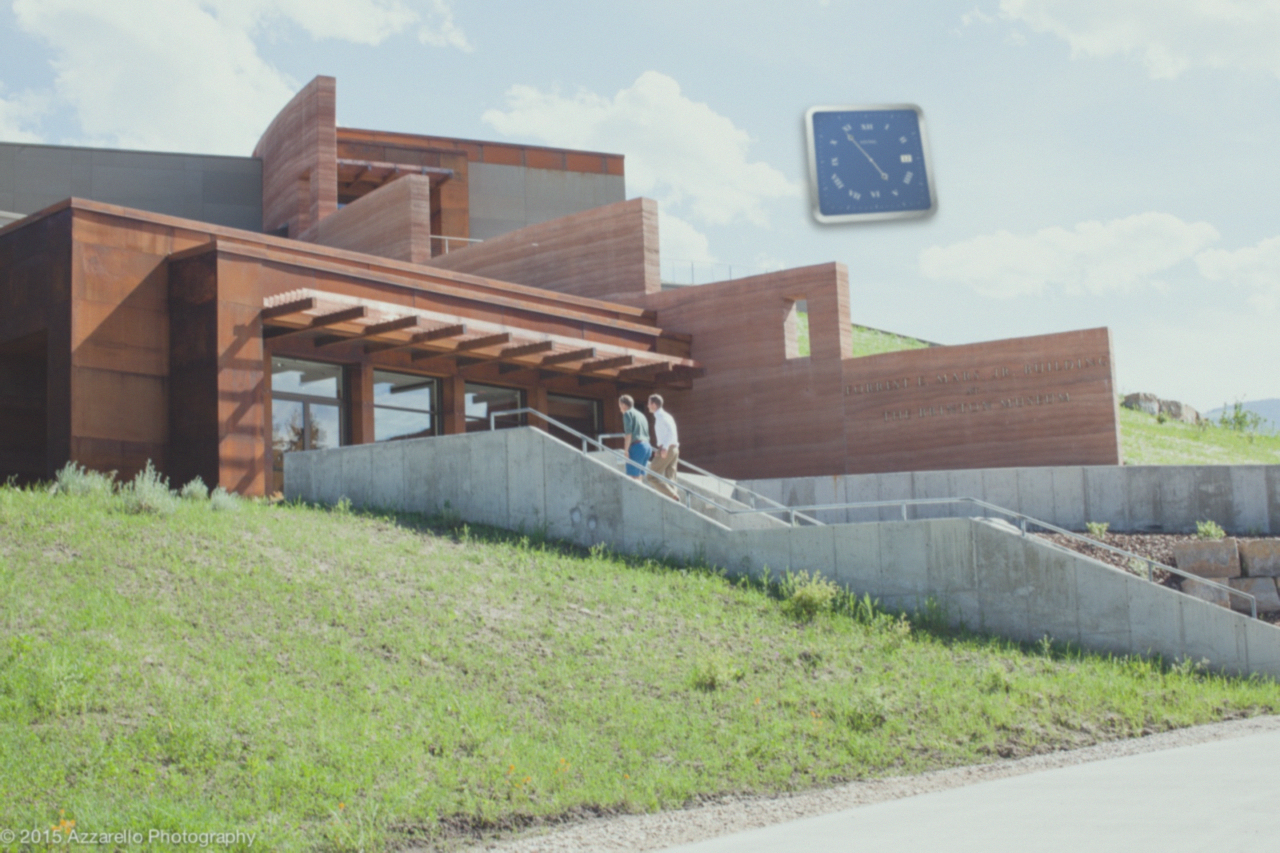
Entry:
h=4 m=54
